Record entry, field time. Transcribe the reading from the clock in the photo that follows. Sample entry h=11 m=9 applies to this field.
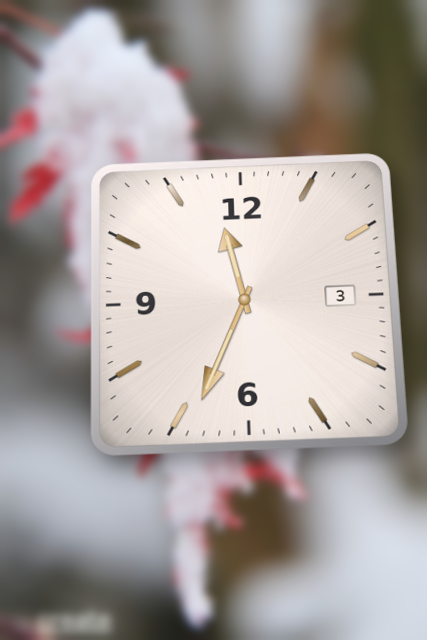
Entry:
h=11 m=34
